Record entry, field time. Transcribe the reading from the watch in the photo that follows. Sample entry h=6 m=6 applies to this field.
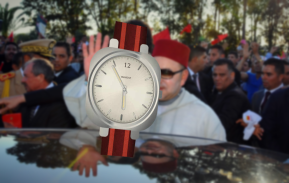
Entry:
h=5 m=54
